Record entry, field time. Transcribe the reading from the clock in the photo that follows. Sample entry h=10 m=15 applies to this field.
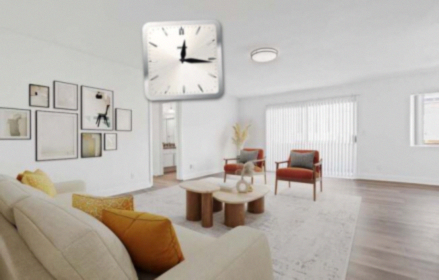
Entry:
h=12 m=16
